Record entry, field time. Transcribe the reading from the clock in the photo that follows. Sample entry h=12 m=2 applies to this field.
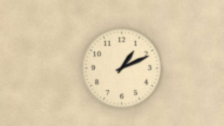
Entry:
h=1 m=11
